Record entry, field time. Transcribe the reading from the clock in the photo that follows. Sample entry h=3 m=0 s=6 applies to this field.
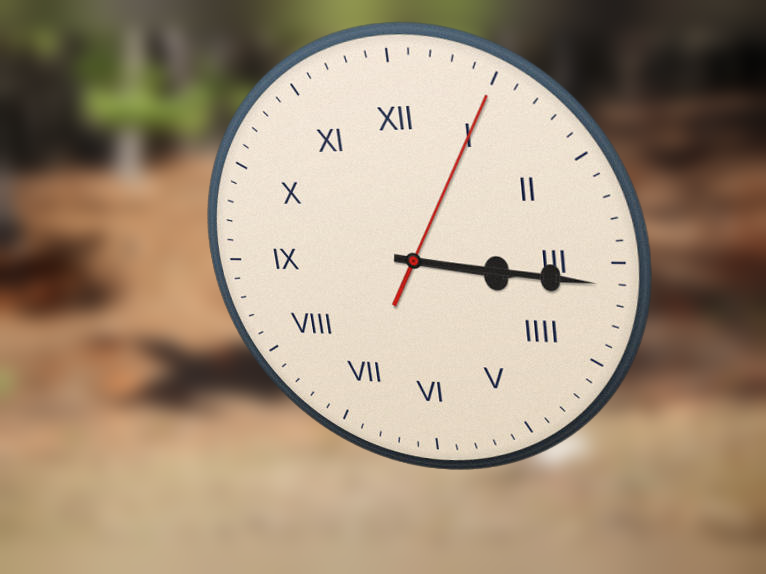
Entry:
h=3 m=16 s=5
